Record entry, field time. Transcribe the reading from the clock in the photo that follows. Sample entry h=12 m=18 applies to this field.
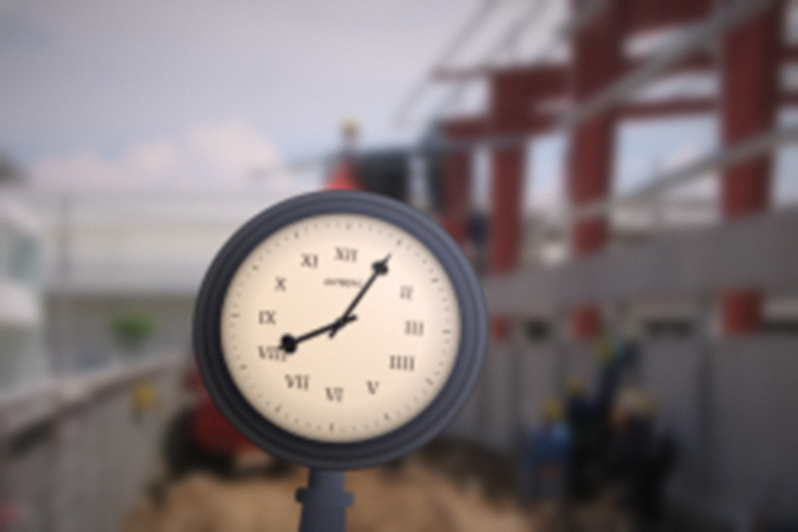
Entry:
h=8 m=5
